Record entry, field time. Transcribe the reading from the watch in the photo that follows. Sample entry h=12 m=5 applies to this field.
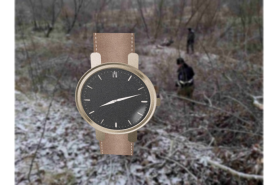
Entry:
h=8 m=12
